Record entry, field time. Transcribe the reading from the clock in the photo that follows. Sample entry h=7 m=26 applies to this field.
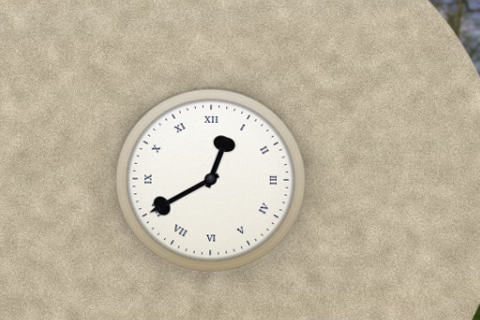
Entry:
h=12 m=40
